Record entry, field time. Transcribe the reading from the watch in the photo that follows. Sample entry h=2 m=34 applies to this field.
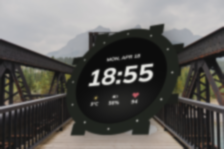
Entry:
h=18 m=55
